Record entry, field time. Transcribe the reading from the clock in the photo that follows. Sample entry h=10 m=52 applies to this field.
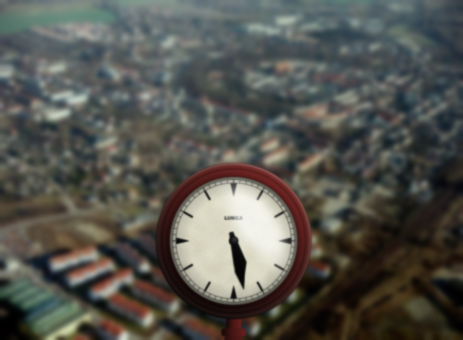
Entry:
h=5 m=28
